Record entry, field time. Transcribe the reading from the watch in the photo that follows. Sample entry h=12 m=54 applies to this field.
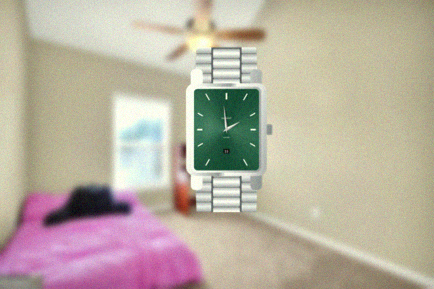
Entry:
h=1 m=59
